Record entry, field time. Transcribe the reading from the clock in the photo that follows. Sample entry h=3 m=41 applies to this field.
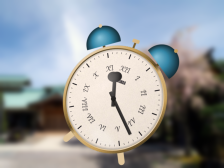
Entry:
h=11 m=22
